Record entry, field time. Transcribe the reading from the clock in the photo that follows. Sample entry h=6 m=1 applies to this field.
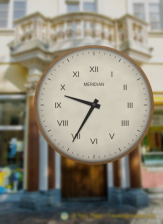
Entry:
h=9 m=35
